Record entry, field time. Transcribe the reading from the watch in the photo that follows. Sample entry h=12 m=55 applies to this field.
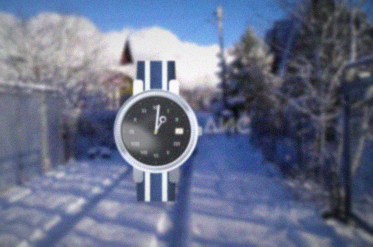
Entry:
h=1 m=1
